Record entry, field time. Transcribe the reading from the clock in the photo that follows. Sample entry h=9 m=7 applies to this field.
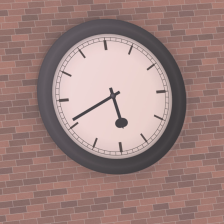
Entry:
h=5 m=41
